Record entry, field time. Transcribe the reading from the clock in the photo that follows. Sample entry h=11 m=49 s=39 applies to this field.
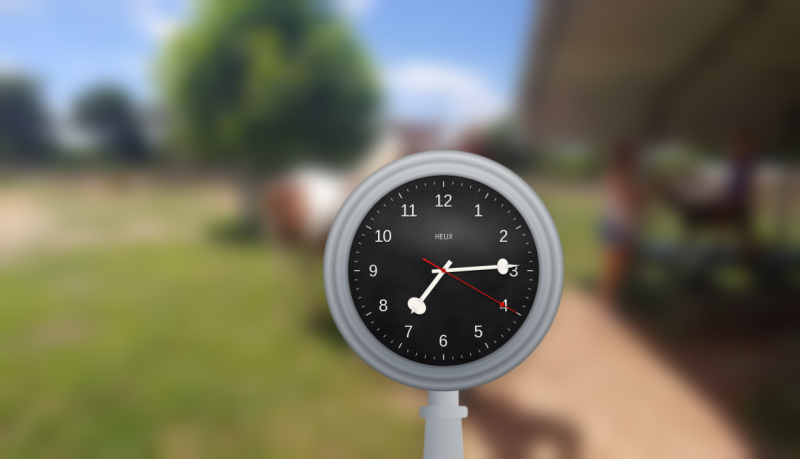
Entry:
h=7 m=14 s=20
